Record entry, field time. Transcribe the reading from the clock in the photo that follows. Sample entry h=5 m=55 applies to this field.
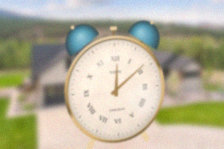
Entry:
h=12 m=9
